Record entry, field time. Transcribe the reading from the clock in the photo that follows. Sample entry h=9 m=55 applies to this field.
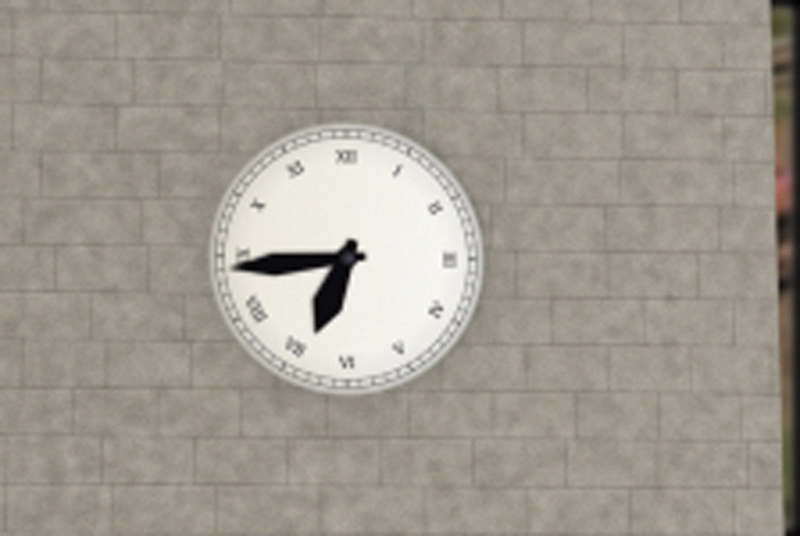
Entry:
h=6 m=44
